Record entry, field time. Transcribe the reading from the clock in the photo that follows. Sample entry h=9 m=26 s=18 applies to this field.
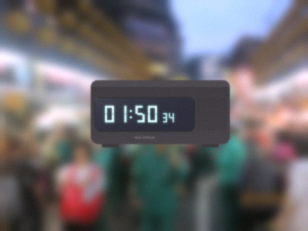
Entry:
h=1 m=50 s=34
